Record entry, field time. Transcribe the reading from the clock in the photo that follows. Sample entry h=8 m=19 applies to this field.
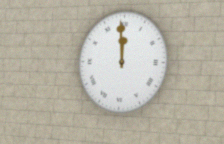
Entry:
h=11 m=59
